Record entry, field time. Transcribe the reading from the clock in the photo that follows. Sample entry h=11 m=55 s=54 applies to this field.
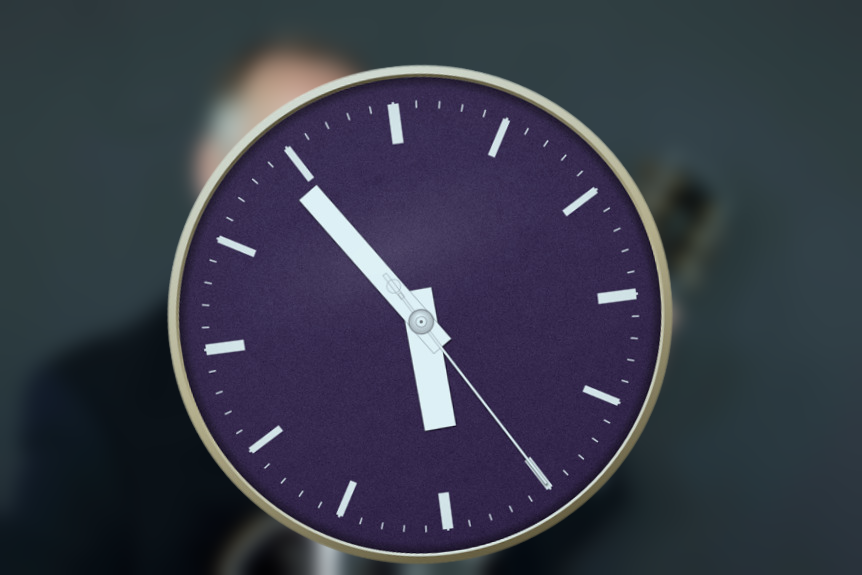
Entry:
h=5 m=54 s=25
